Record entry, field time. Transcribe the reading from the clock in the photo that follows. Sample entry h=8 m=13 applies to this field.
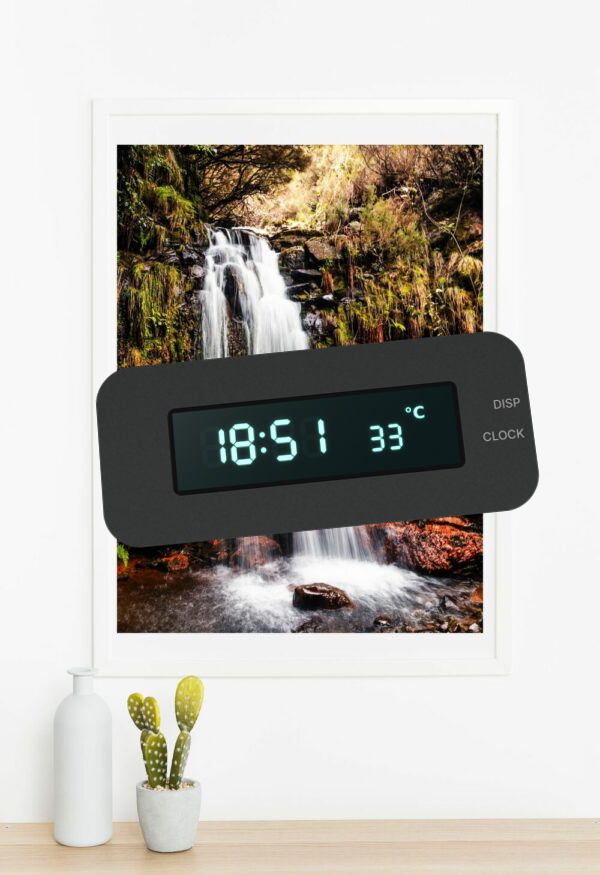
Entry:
h=18 m=51
